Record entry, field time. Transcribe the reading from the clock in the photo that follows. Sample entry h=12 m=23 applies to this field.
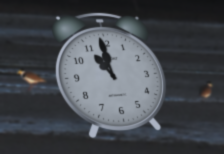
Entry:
h=10 m=59
